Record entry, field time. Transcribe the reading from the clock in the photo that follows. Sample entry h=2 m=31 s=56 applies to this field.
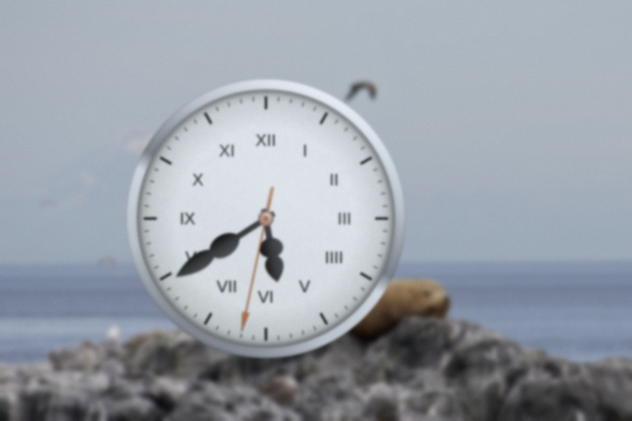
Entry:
h=5 m=39 s=32
